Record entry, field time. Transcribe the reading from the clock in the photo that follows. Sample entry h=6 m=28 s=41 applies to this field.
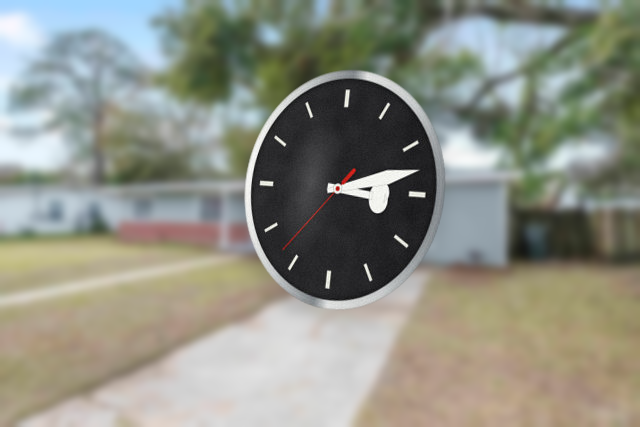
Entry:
h=3 m=12 s=37
